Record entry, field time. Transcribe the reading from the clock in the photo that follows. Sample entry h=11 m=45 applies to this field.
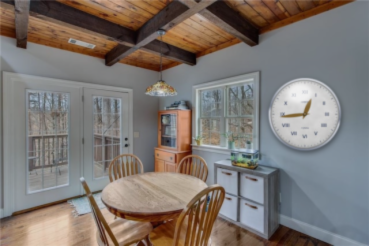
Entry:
h=12 m=44
